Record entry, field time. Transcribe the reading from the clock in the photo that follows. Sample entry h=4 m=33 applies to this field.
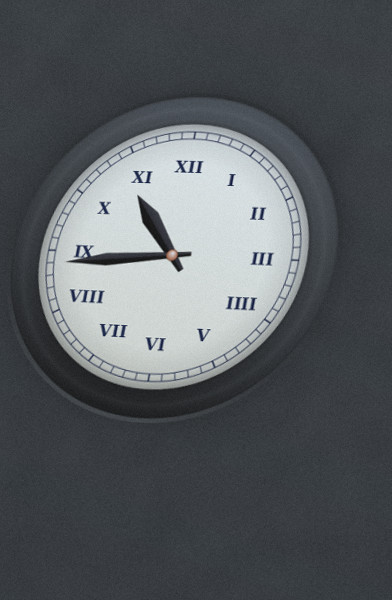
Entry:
h=10 m=44
